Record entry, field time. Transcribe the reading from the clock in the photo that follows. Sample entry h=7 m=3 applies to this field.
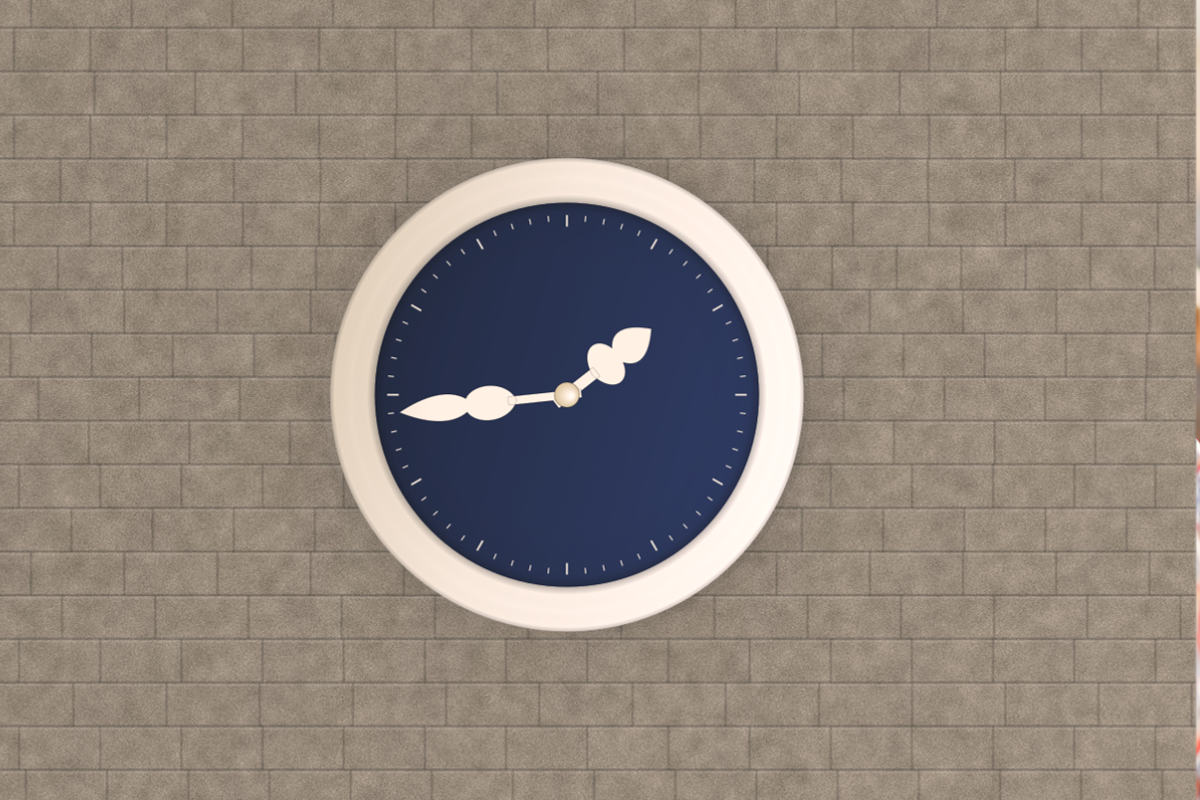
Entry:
h=1 m=44
